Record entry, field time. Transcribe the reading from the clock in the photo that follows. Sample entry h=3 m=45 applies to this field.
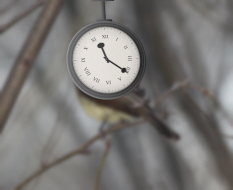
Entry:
h=11 m=21
